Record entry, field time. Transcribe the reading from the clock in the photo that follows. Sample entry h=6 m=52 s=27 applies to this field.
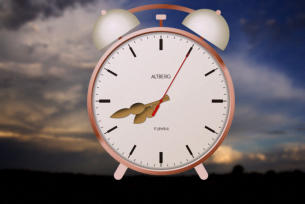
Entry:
h=7 m=42 s=5
